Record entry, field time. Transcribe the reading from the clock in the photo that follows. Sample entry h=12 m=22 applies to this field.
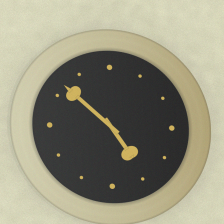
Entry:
h=4 m=52
